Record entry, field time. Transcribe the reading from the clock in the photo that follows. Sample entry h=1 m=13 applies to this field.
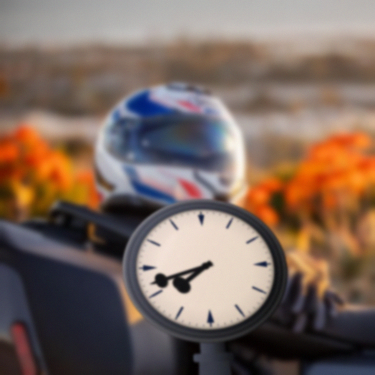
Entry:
h=7 m=42
